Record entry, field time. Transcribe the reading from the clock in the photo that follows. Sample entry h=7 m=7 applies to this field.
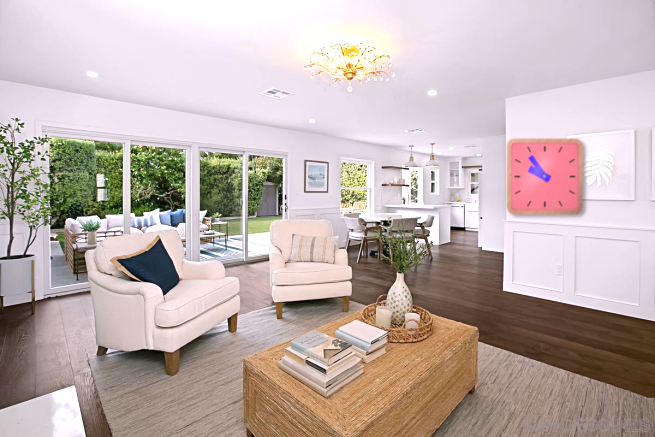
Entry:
h=9 m=54
